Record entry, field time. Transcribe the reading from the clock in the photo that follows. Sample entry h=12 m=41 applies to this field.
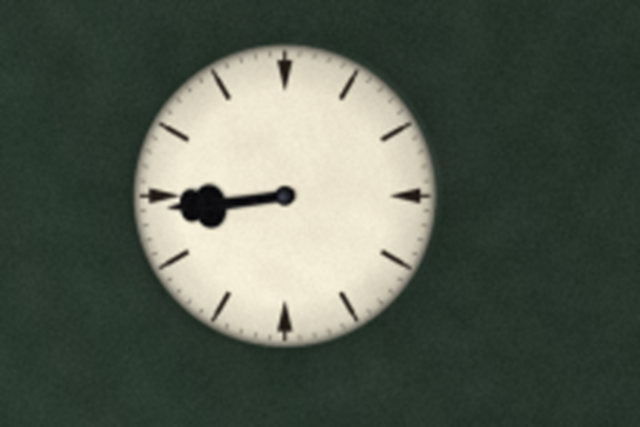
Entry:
h=8 m=44
